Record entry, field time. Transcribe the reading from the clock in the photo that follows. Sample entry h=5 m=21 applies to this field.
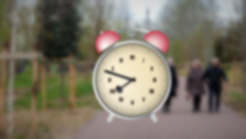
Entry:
h=7 m=48
